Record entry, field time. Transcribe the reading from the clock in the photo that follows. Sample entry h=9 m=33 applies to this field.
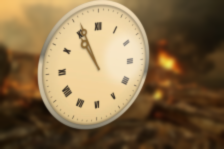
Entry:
h=10 m=56
